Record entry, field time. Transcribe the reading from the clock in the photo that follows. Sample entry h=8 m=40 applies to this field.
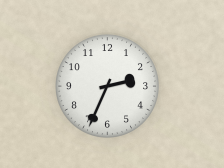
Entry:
h=2 m=34
